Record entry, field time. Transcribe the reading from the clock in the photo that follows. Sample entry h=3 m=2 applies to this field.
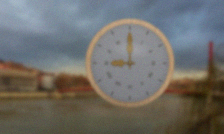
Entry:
h=9 m=0
